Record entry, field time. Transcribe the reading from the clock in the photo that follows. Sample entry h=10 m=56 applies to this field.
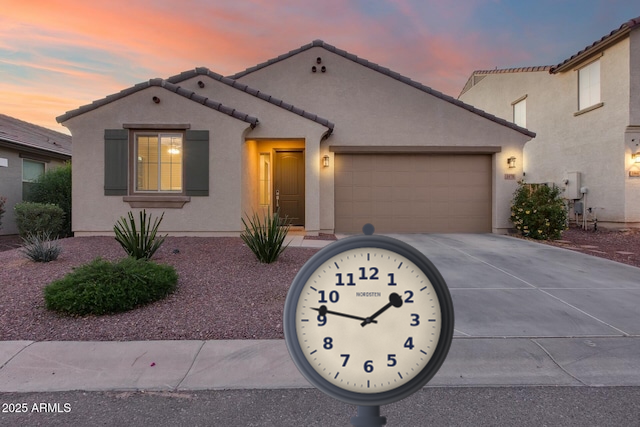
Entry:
h=1 m=47
